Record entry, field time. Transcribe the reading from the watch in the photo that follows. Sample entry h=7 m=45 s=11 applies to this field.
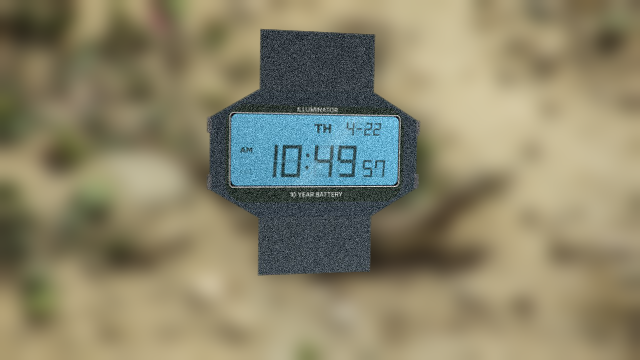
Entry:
h=10 m=49 s=57
